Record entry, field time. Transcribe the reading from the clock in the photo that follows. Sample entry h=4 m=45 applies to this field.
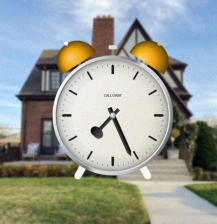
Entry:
h=7 m=26
